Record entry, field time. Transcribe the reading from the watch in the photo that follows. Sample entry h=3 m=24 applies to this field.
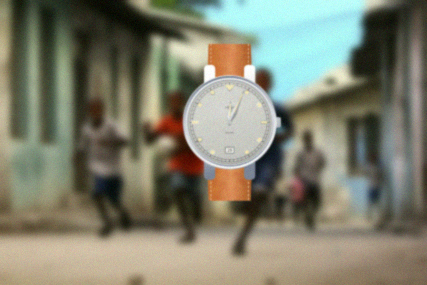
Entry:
h=12 m=4
